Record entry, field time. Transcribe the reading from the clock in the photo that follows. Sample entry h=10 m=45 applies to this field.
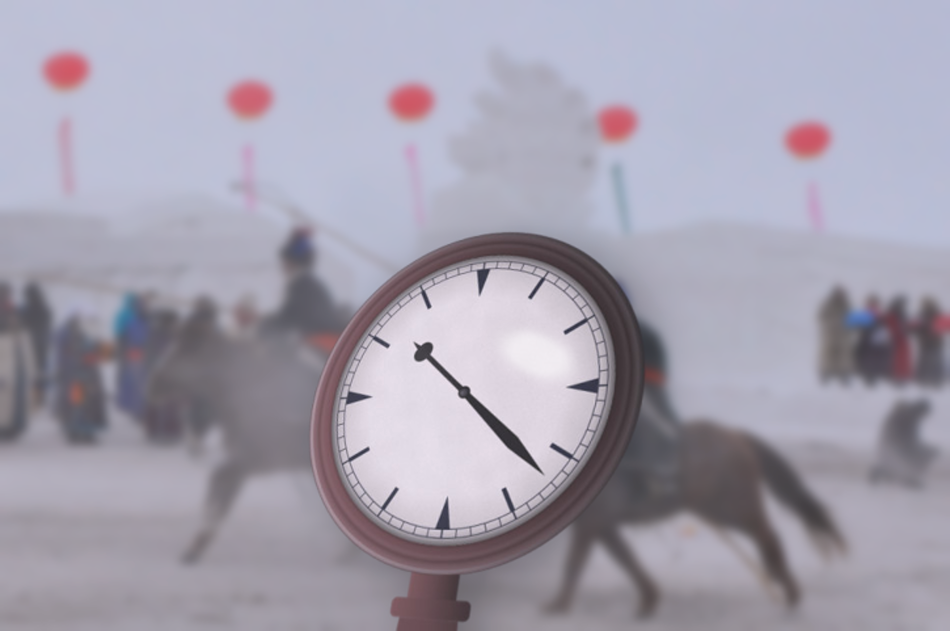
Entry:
h=10 m=22
